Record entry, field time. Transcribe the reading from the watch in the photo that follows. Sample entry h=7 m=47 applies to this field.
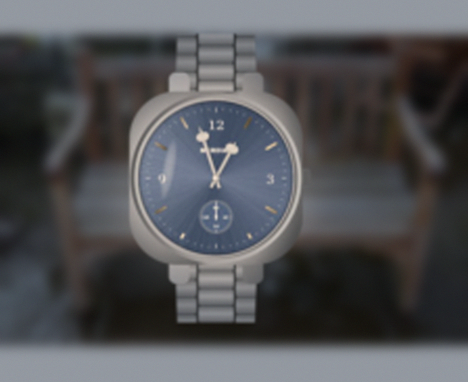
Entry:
h=12 m=57
